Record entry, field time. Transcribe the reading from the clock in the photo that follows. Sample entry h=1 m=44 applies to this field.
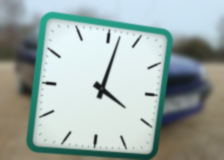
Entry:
h=4 m=2
